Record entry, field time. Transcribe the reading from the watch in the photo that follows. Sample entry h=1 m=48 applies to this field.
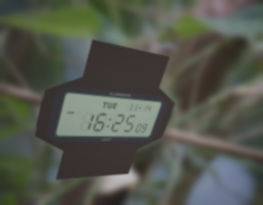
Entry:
h=16 m=25
